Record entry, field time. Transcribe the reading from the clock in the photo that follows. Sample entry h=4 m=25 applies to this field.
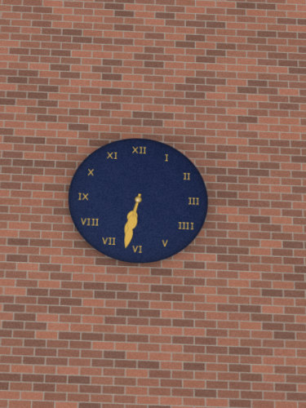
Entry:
h=6 m=32
